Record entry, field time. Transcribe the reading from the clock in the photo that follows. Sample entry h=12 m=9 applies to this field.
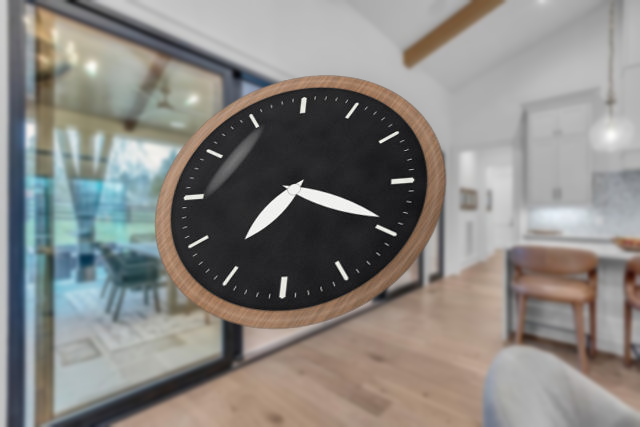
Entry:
h=7 m=19
